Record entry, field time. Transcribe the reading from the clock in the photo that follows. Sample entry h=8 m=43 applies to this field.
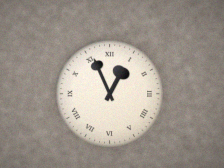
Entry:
h=12 m=56
